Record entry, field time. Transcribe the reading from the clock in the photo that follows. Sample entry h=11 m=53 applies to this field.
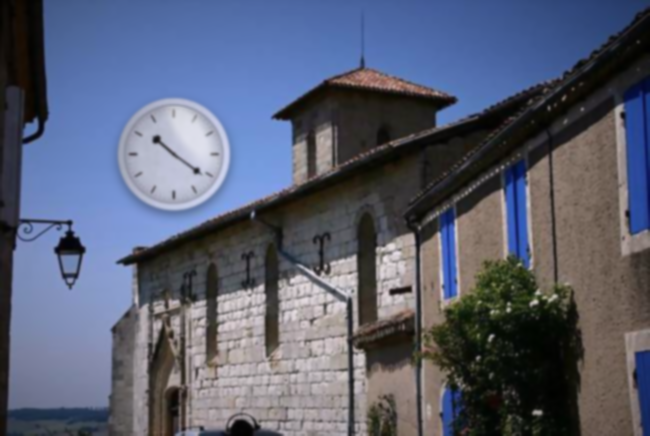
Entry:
h=10 m=21
